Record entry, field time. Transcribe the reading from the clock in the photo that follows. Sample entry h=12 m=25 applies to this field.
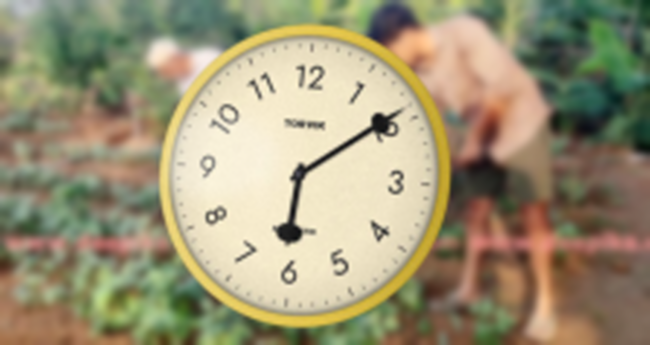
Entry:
h=6 m=9
